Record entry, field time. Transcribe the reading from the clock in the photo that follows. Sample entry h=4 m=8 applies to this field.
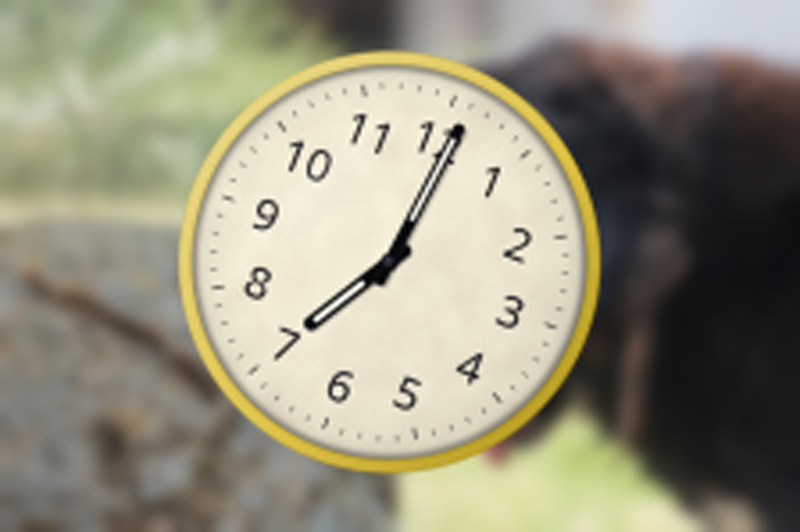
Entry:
h=7 m=1
